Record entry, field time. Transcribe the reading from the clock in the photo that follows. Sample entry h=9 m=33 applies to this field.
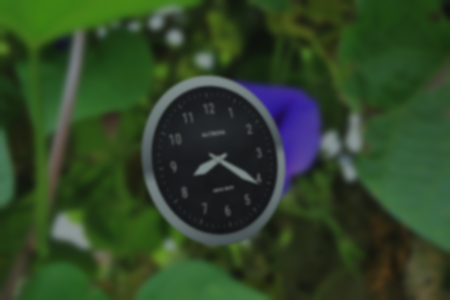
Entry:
h=8 m=21
